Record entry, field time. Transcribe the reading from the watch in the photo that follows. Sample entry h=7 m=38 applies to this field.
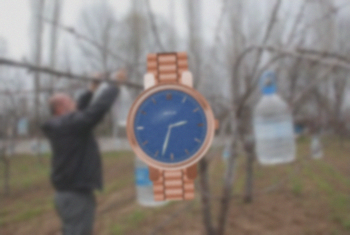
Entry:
h=2 m=33
